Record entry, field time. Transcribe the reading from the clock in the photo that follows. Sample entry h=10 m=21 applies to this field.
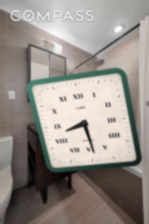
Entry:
h=8 m=29
